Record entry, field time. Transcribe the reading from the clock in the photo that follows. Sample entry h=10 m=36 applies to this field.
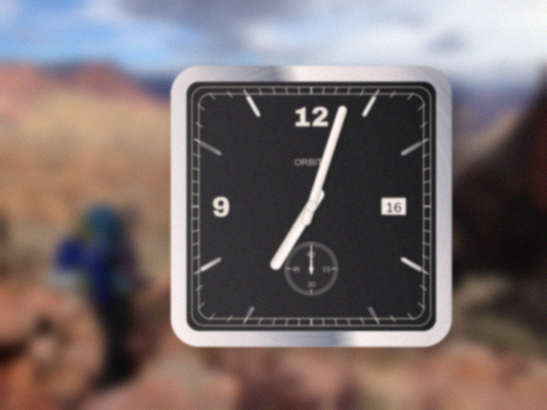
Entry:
h=7 m=3
